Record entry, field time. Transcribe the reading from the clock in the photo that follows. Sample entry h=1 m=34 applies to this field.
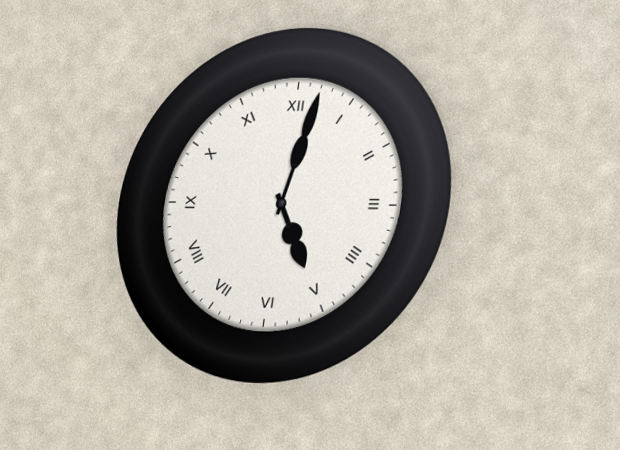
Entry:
h=5 m=2
